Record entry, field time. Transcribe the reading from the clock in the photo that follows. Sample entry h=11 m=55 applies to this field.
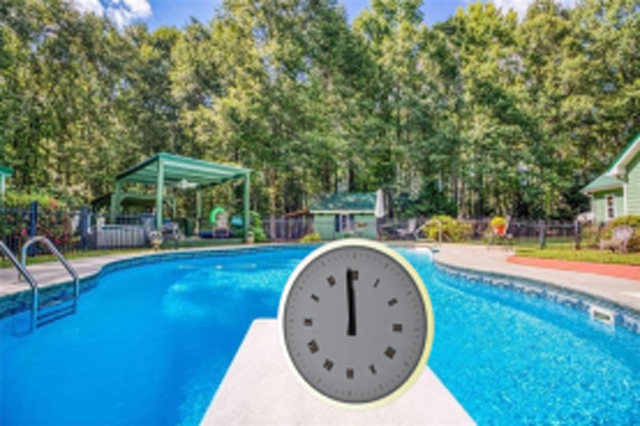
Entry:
h=11 m=59
